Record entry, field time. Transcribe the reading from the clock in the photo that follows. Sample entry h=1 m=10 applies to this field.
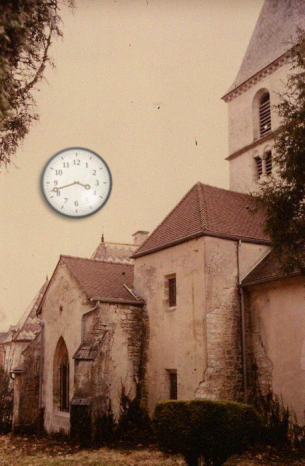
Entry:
h=3 m=42
